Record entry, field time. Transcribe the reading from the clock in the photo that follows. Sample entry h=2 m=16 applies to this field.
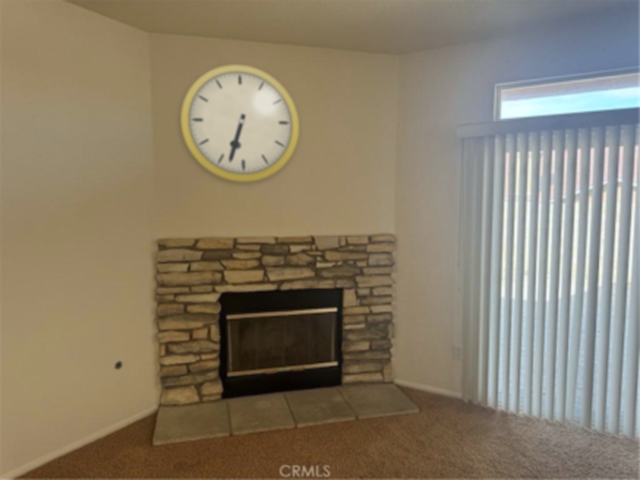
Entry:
h=6 m=33
